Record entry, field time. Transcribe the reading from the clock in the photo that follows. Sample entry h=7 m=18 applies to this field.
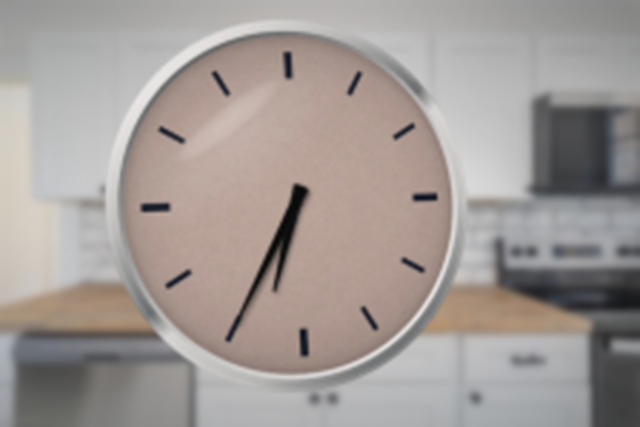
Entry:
h=6 m=35
